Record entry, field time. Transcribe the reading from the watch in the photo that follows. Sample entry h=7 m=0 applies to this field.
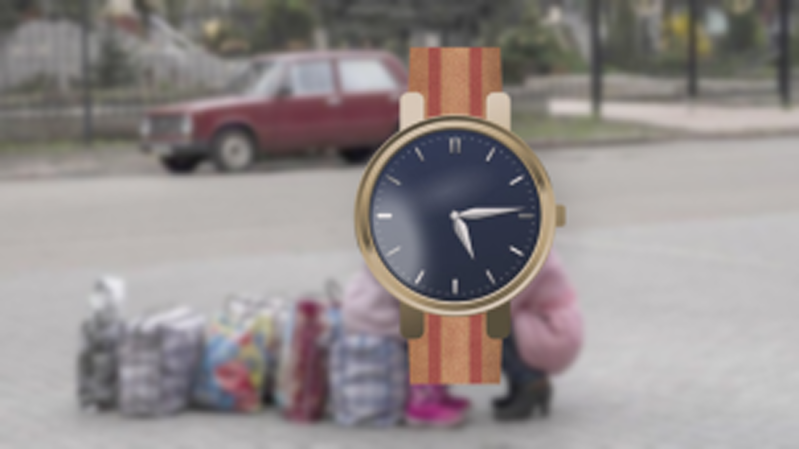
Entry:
h=5 m=14
